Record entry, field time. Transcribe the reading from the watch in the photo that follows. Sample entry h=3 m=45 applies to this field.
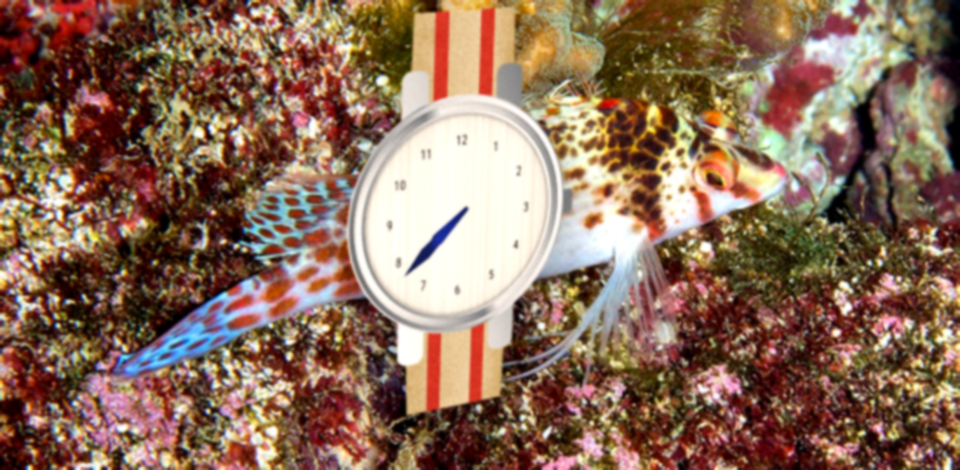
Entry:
h=7 m=38
